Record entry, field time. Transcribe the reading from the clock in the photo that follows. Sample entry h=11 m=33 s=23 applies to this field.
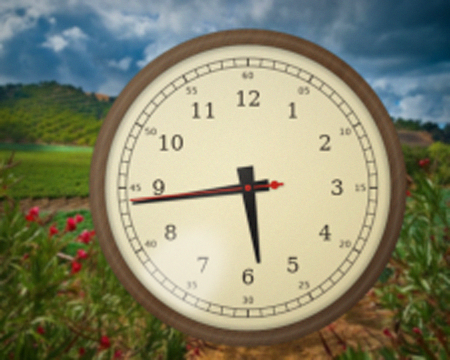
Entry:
h=5 m=43 s=44
